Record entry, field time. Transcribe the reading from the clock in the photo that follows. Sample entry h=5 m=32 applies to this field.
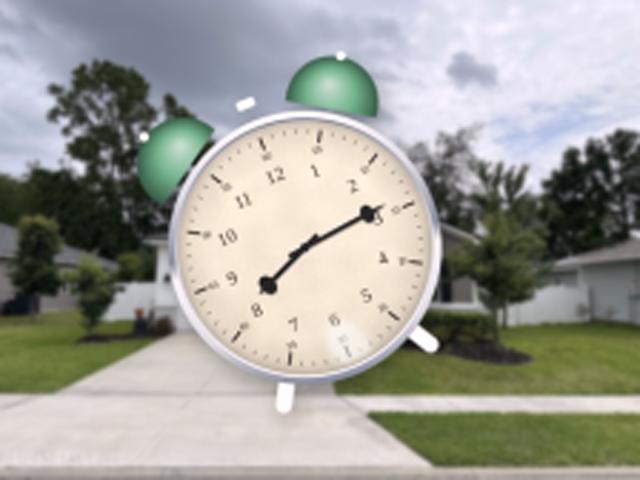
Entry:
h=8 m=14
